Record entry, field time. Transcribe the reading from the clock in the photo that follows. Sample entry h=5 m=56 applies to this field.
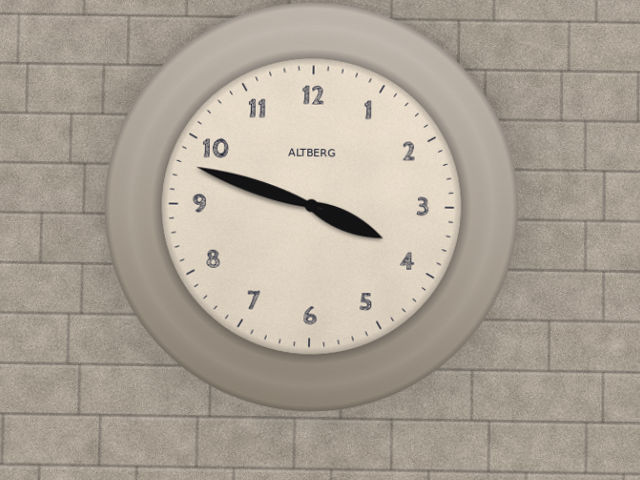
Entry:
h=3 m=48
